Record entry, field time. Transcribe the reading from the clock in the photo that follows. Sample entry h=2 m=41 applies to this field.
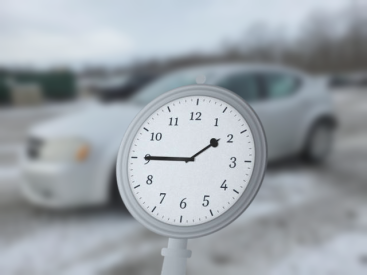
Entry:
h=1 m=45
